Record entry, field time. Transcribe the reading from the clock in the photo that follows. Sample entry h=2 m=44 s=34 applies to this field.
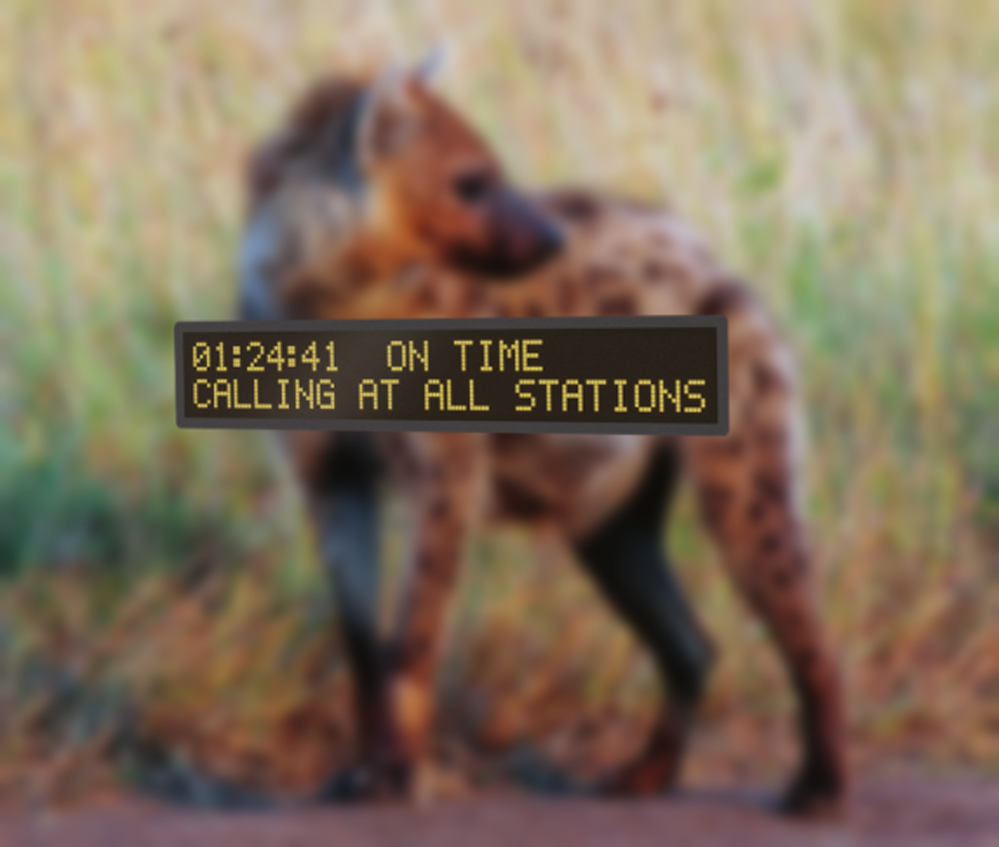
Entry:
h=1 m=24 s=41
